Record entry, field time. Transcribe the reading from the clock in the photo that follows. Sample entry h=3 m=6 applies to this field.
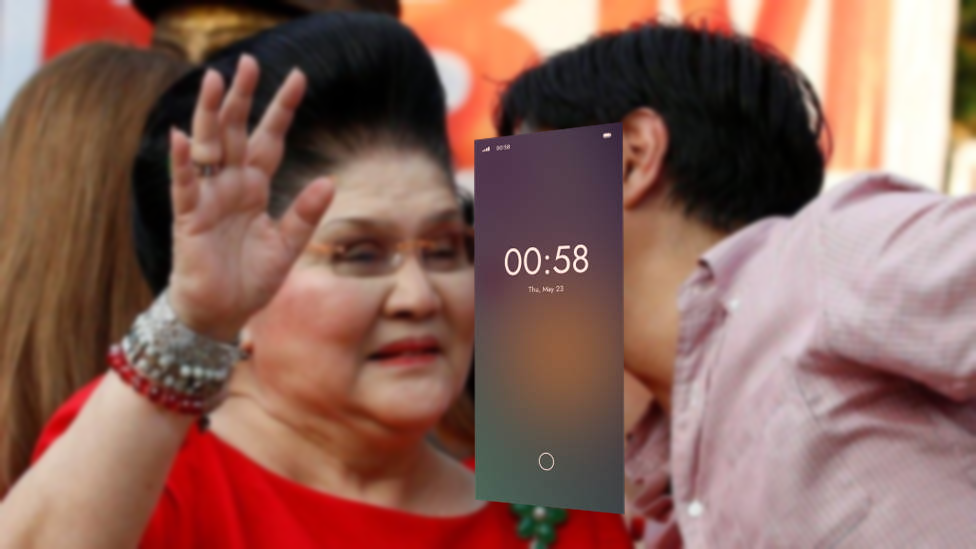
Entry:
h=0 m=58
